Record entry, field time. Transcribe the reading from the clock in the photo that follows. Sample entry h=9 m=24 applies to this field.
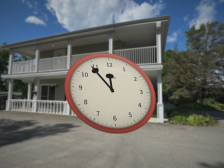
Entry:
h=11 m=54
